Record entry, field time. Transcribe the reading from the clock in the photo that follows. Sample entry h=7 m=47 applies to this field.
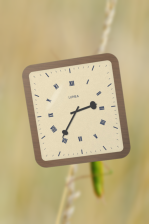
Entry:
h=2 m=36
